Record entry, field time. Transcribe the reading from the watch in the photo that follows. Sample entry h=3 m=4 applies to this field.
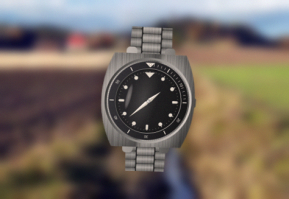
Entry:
h=1 m=38
